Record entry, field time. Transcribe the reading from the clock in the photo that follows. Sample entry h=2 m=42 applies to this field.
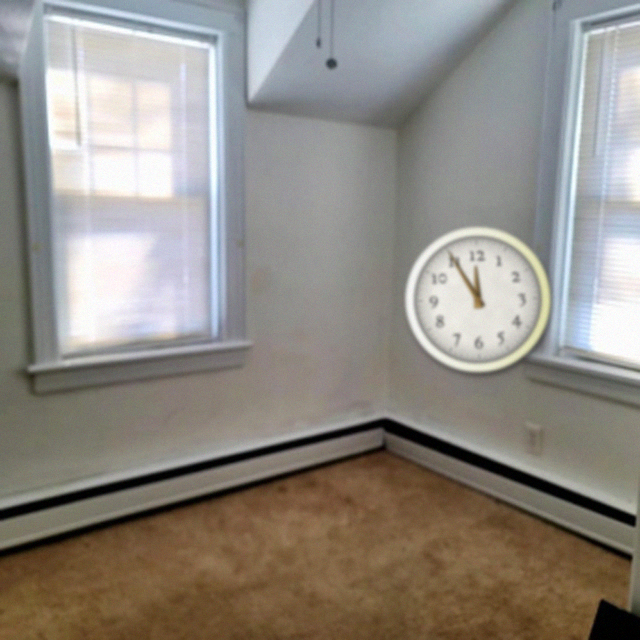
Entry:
h=11 m=55
